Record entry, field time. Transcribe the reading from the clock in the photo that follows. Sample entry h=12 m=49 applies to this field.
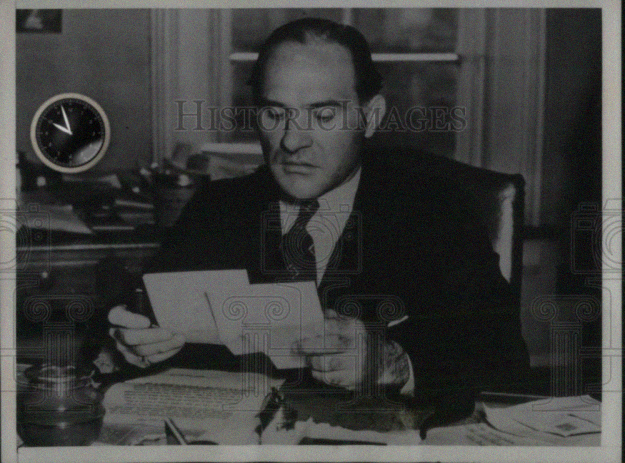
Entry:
h=9 m=57
